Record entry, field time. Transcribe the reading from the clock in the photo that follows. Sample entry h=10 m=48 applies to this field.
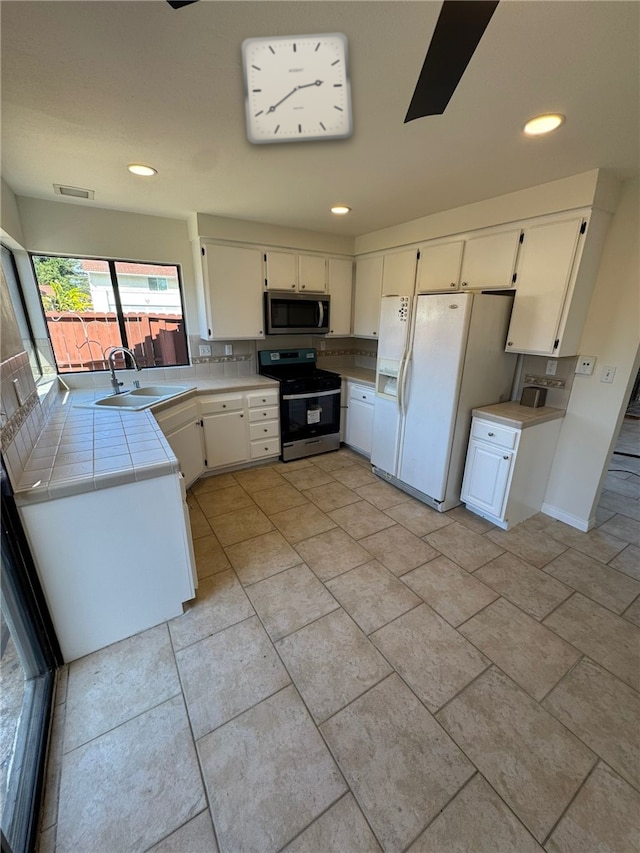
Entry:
h=2 m=39
